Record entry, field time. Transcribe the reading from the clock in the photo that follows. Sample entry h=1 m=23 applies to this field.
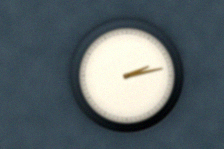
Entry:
h=2 m=13
